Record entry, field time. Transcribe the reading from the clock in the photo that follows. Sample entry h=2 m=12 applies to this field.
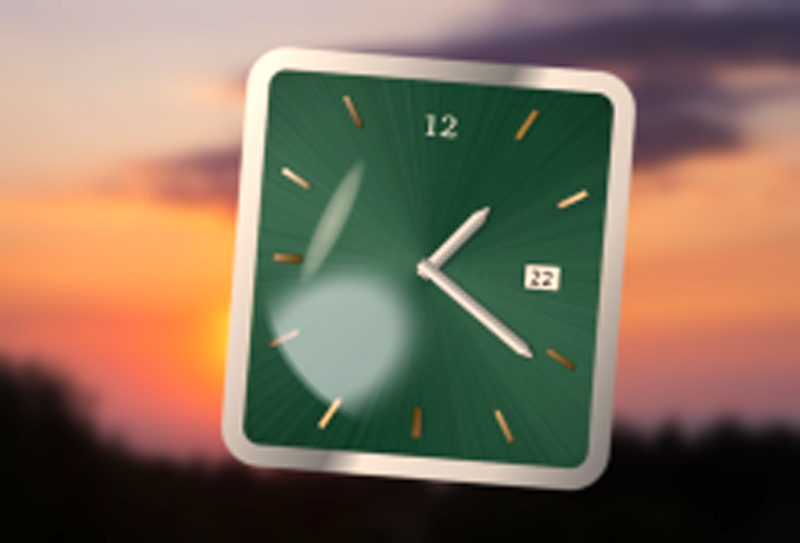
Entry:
h=1 m=21
